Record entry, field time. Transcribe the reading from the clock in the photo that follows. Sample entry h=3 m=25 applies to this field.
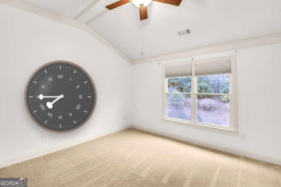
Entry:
h=7 m=45
